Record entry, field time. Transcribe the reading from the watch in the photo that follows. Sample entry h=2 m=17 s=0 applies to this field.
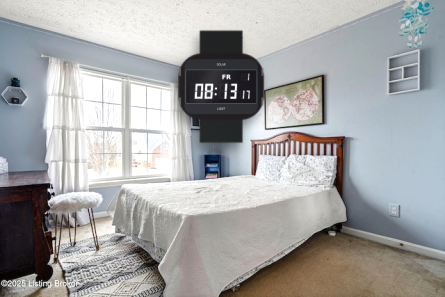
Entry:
h=8 m=13 s=17
